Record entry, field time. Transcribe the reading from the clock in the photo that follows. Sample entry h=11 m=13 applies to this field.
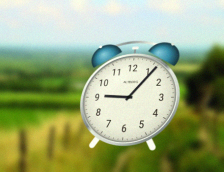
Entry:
h=9 m=6
